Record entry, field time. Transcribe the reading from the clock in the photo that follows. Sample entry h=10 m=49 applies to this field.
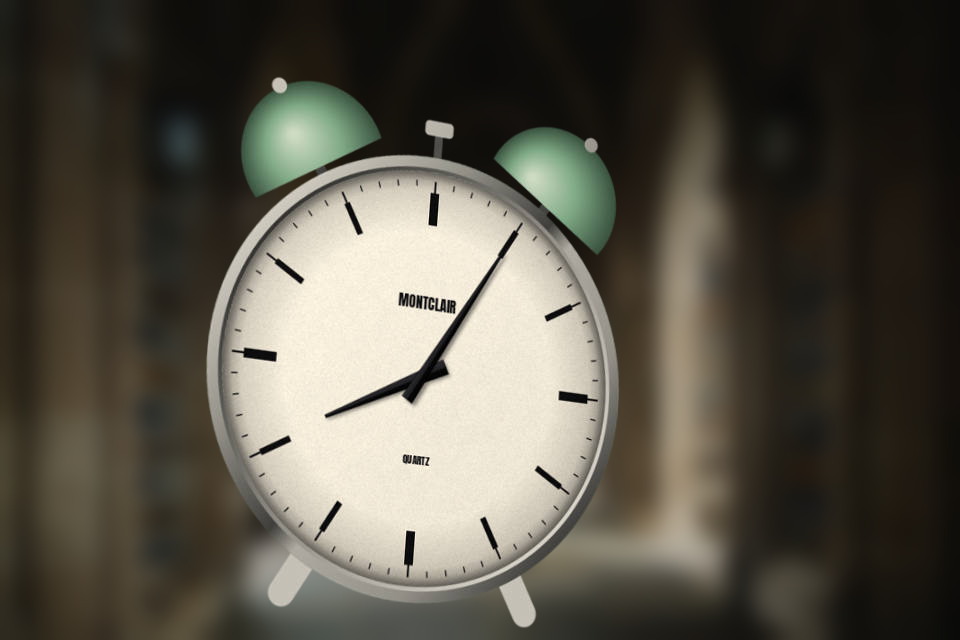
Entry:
h=8 m=5
